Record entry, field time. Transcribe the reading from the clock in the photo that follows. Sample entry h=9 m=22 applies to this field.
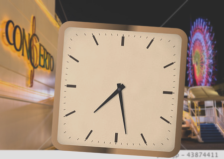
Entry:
h=7 m=28
